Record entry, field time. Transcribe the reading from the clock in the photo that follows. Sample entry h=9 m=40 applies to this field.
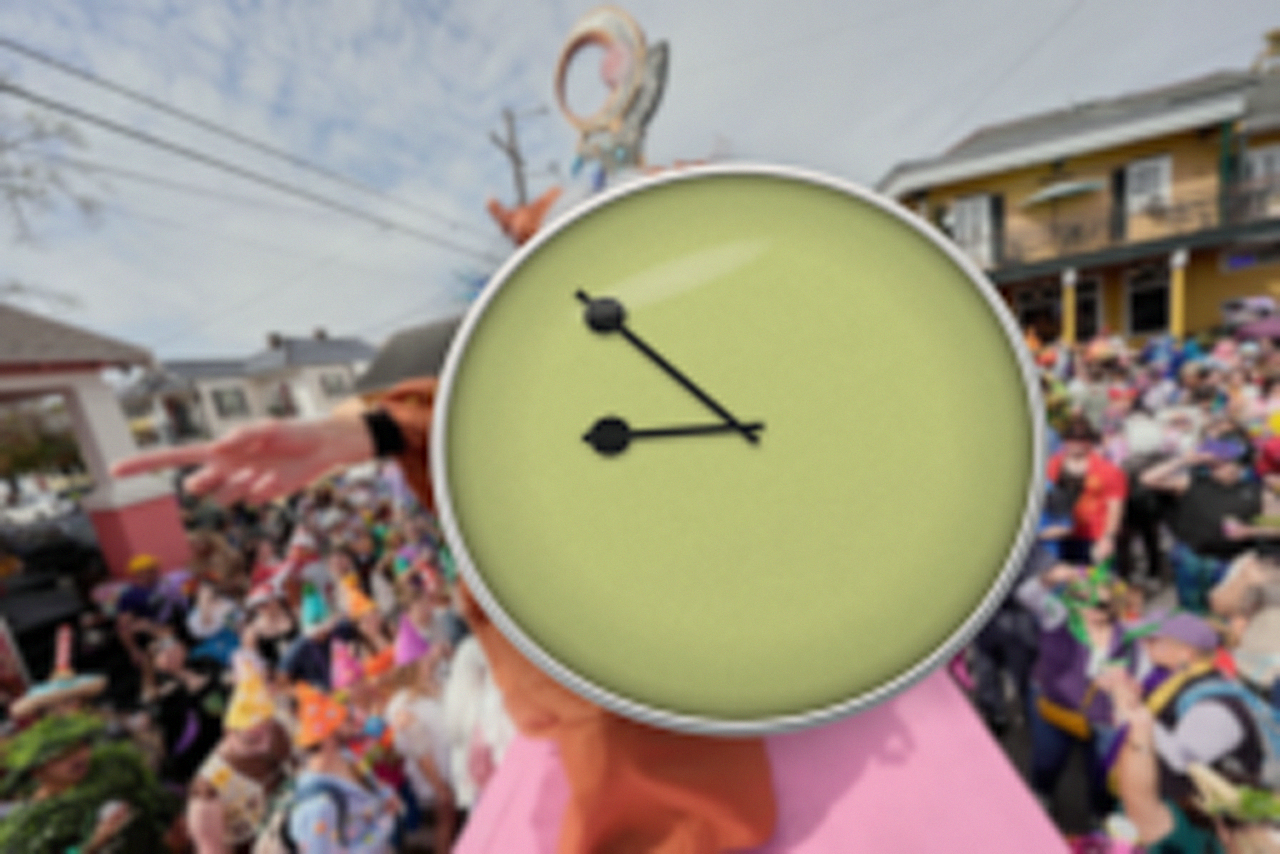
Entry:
h=8 m=52
